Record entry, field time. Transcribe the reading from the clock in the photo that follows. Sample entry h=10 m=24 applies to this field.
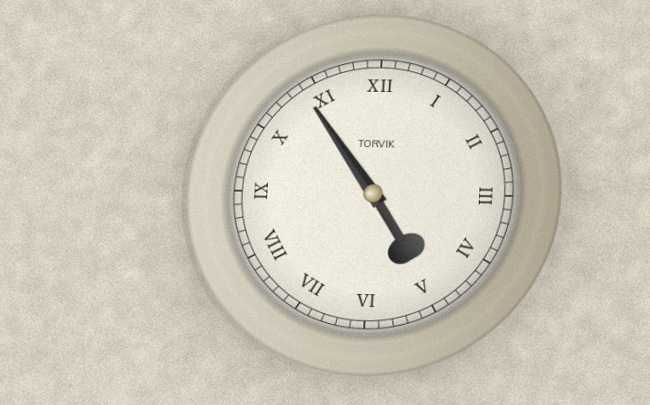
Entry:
h=4 m=54
